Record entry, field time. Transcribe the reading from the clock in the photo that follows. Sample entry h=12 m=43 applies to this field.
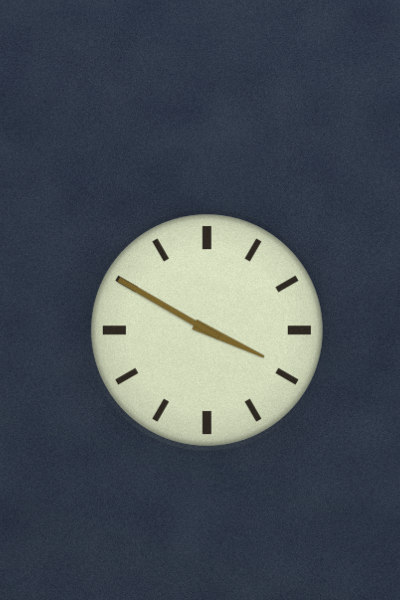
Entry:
h=3 m=50
